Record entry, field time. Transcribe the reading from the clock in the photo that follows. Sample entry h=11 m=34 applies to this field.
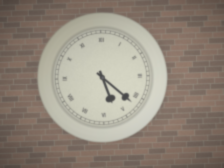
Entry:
h=5 m=22
